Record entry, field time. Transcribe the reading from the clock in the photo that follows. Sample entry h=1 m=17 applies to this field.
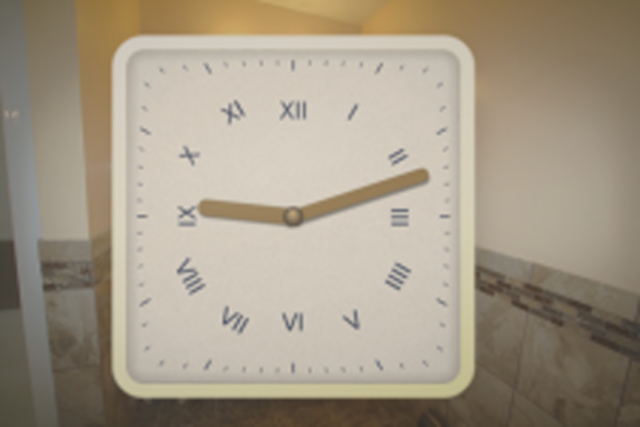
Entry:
h=9 m=12
